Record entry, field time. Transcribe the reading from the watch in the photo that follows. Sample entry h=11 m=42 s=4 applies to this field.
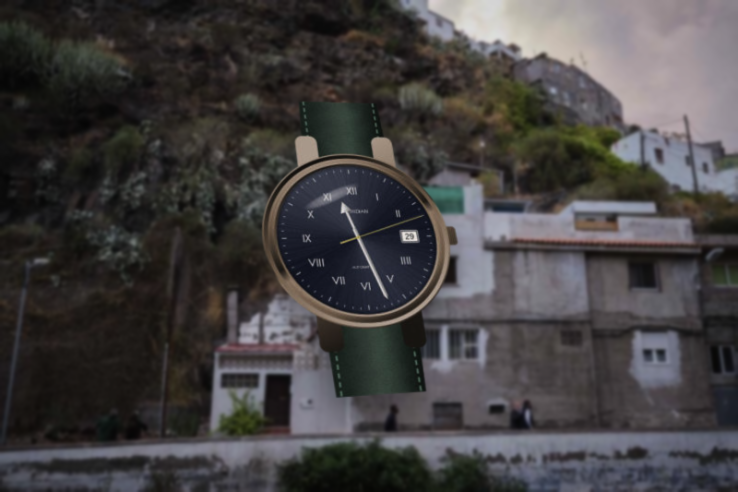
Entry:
h=11 m=27 s=12
